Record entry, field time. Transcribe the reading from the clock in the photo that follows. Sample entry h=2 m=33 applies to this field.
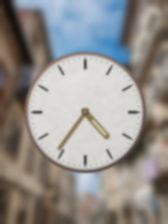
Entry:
h=4 m=36
